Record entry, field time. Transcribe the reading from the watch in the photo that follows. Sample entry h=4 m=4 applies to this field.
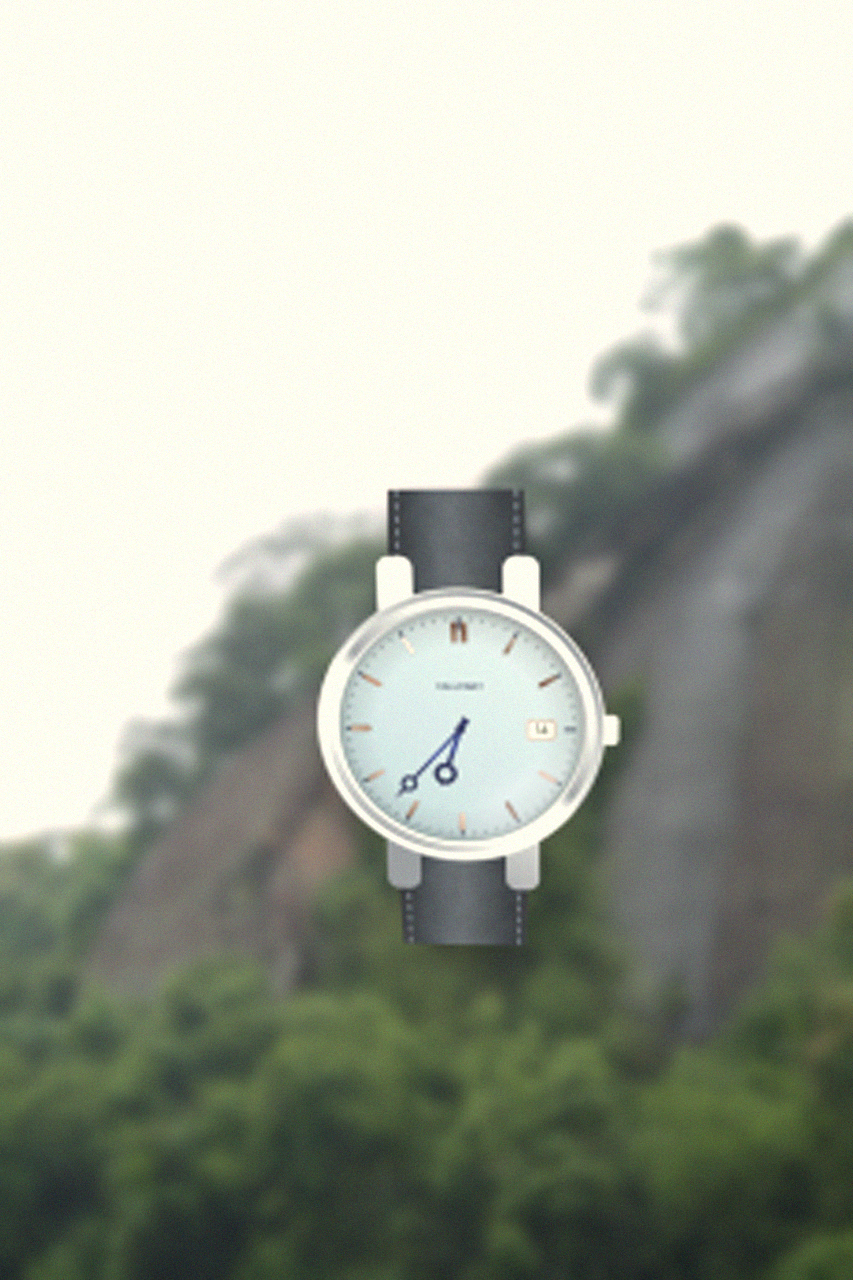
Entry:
h=6 m=37
